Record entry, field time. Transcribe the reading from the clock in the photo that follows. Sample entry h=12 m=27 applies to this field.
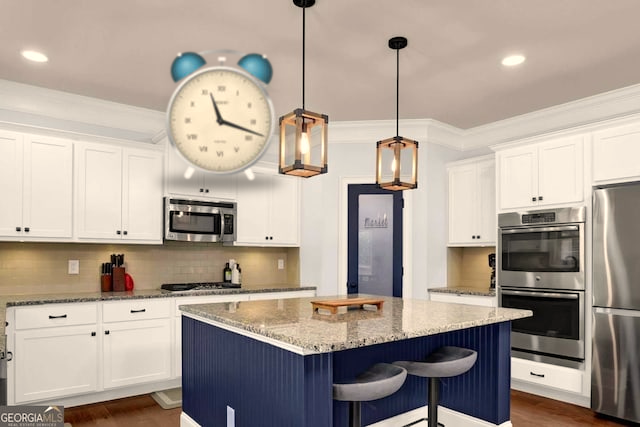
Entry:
h=11 m=18
